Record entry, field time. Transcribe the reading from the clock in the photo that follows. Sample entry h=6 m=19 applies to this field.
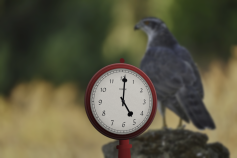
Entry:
h=5 m=1
